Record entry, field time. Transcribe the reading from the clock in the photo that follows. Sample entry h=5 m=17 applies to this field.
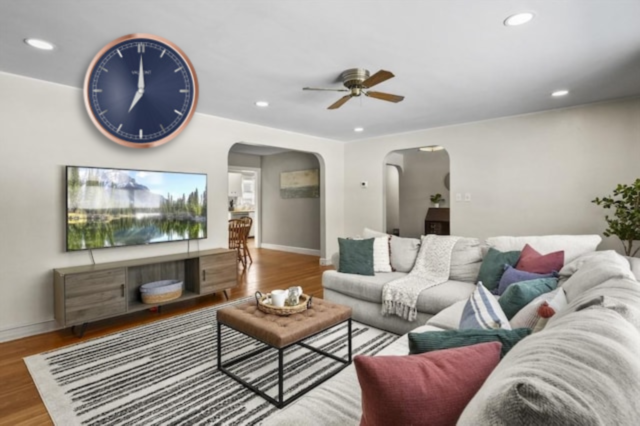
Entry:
h=7 m=0
